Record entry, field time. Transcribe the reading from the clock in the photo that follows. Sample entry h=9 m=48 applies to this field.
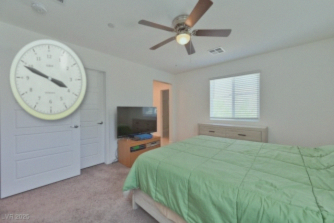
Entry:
h=3 m=49
